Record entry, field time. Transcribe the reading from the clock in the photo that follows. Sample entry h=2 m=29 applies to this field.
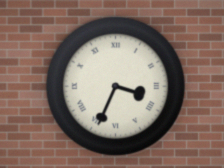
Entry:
h=3 m=34
